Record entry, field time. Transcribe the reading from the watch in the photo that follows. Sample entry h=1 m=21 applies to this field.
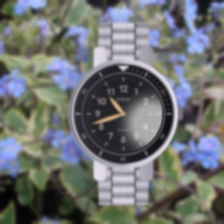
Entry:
h=10 m=42
